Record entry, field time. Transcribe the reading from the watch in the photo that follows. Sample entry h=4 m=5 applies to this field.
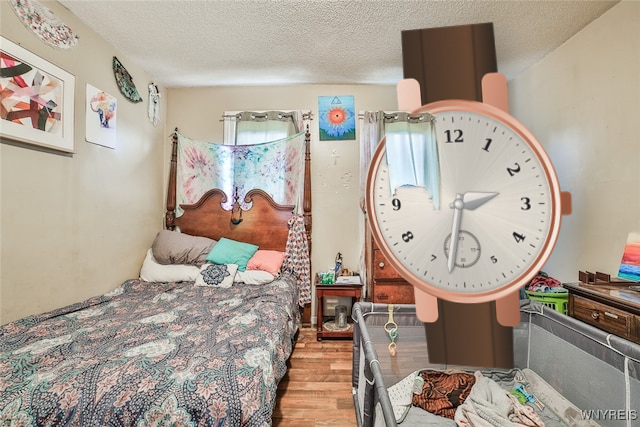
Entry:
h=2 m=32
